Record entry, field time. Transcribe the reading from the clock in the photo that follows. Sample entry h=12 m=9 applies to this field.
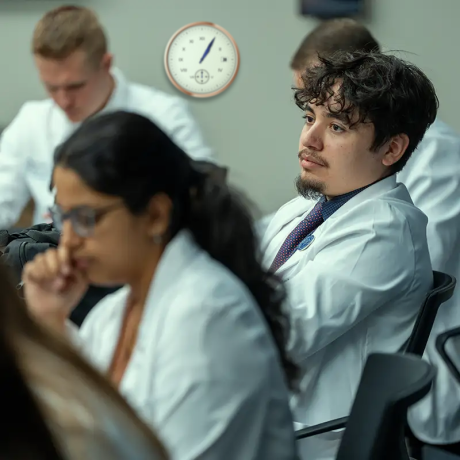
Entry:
h=1 m=5
